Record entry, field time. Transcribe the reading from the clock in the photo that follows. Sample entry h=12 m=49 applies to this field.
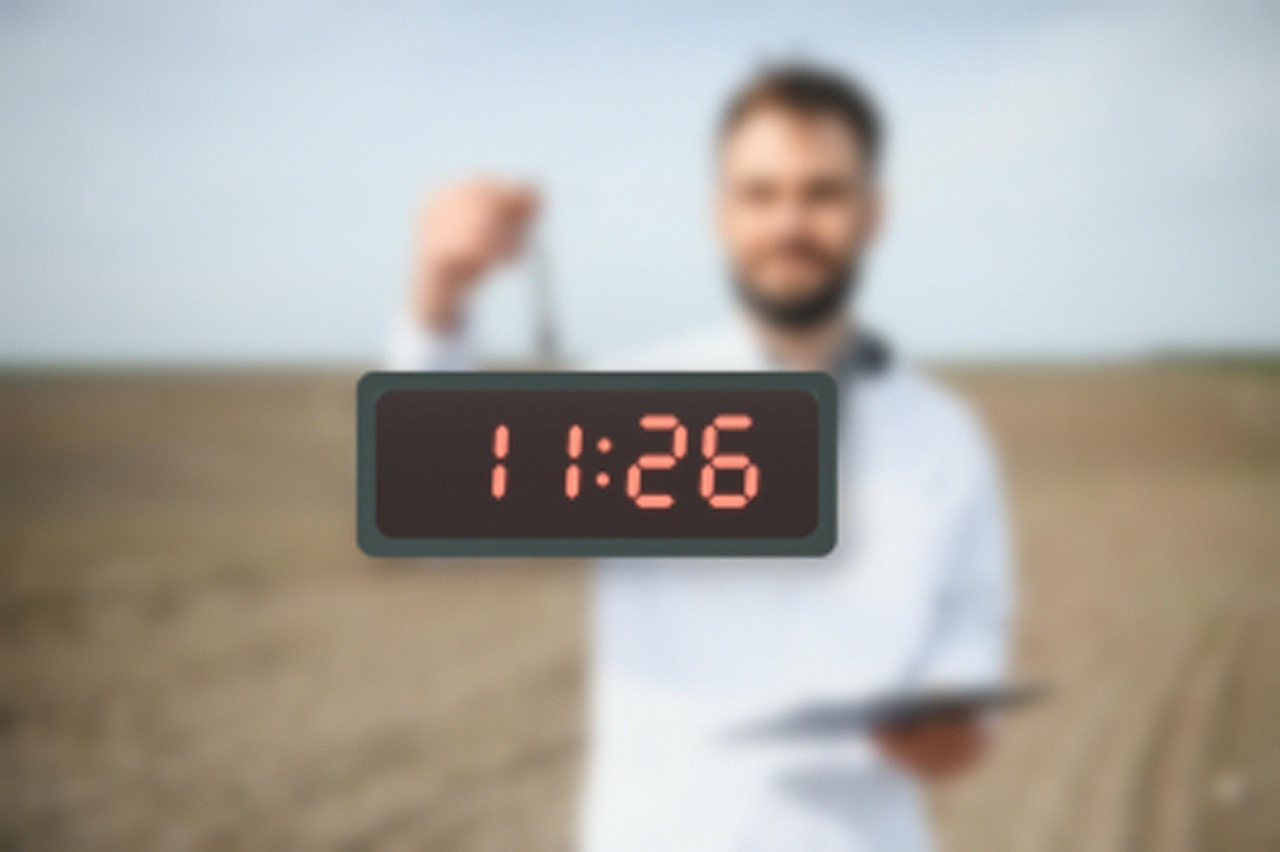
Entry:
h=11 m=26
